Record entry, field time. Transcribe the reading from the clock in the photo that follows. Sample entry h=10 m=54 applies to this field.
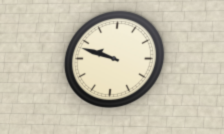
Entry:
h=9 m=48
